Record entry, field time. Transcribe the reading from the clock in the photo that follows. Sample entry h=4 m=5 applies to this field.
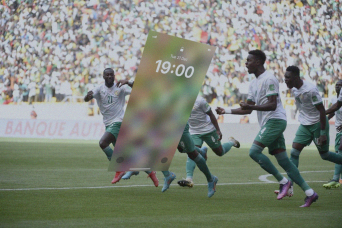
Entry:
h=19 m=0
